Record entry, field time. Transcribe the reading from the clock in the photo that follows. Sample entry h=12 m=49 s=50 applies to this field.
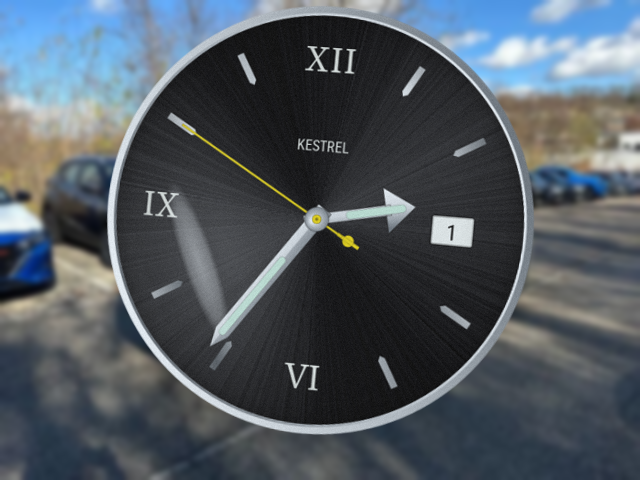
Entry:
h=2 m=35 s=50
